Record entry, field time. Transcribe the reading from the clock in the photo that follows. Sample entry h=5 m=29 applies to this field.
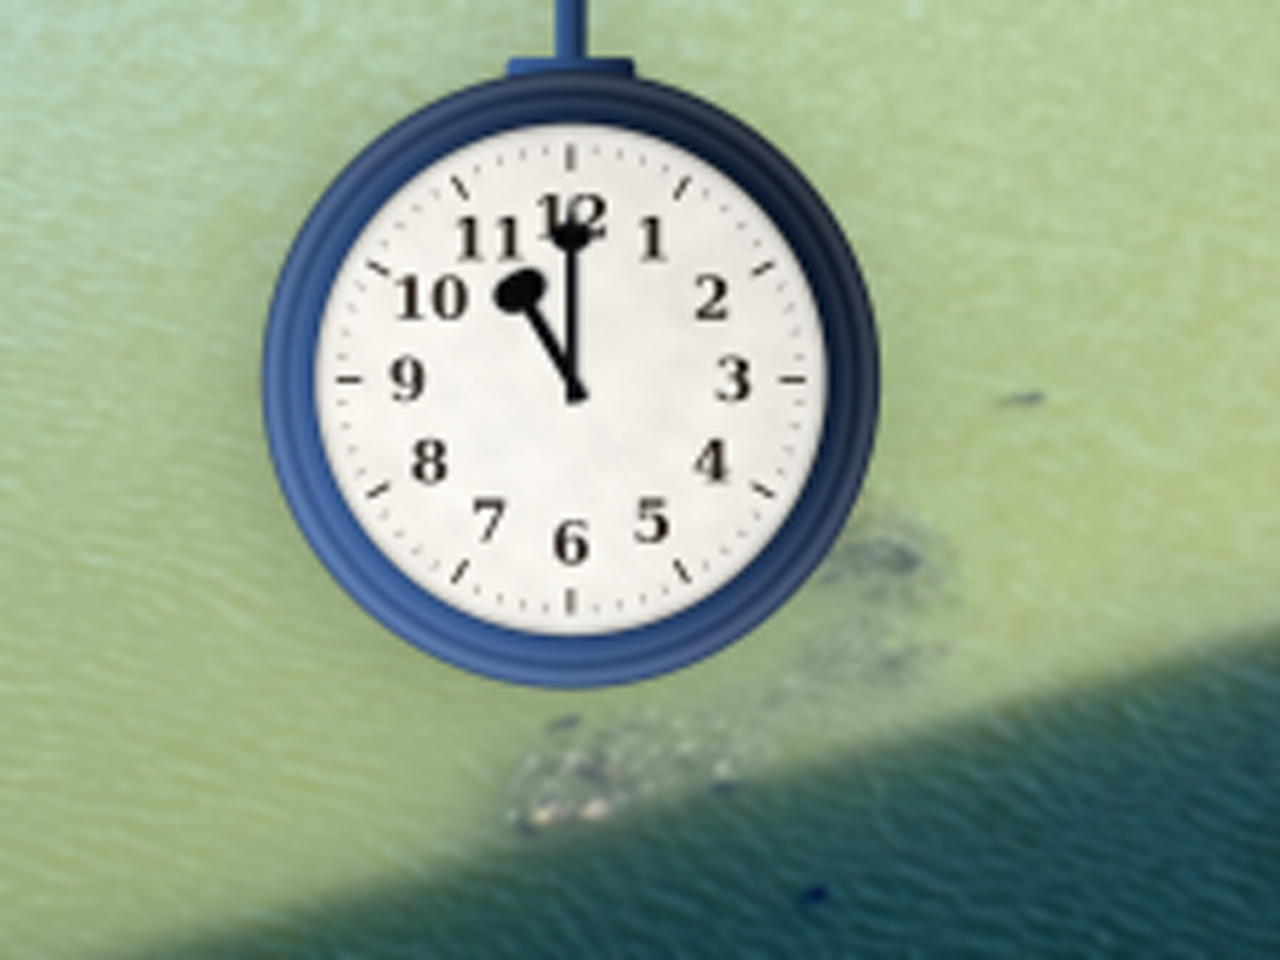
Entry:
h=11 m=0
